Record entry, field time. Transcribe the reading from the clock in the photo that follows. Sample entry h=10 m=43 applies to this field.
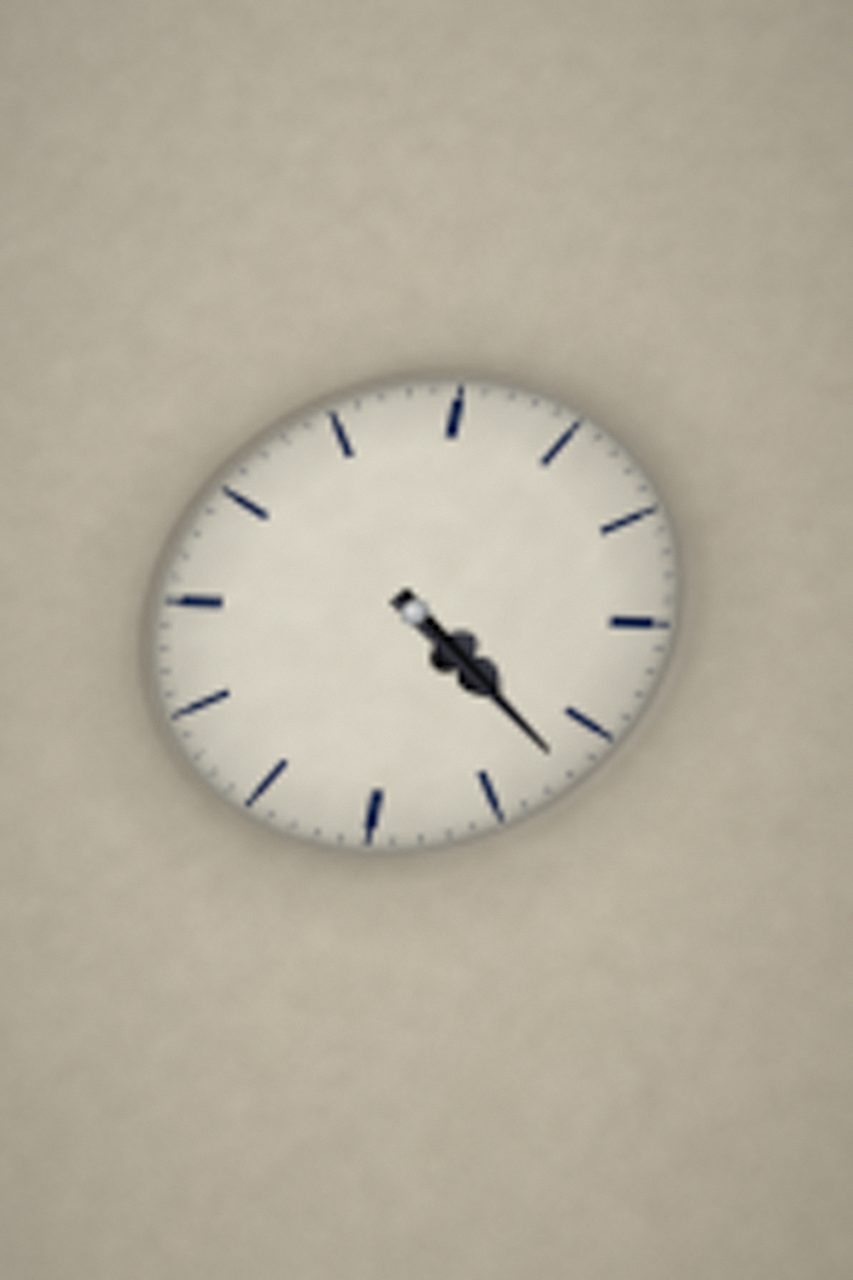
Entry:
h=4 m=22
